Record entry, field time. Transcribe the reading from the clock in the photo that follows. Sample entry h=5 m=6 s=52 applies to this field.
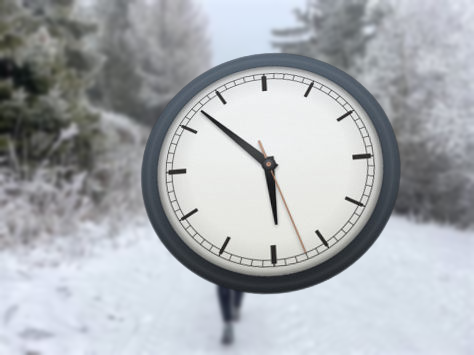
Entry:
h=5 m=52 s=27
